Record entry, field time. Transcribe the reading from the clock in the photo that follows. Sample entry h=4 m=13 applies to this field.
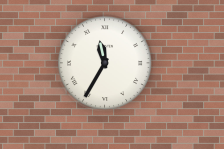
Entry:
h=11 m=35
